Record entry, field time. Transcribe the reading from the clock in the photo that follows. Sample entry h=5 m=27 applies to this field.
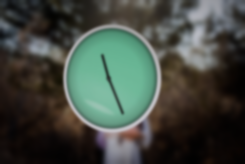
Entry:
h=11 m=26
